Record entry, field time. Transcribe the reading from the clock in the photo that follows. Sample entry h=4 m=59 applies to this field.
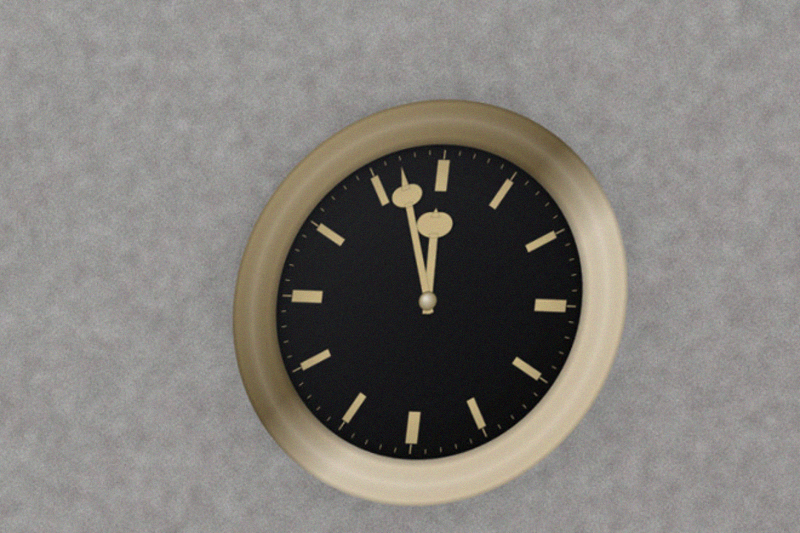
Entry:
h=11 m=57
